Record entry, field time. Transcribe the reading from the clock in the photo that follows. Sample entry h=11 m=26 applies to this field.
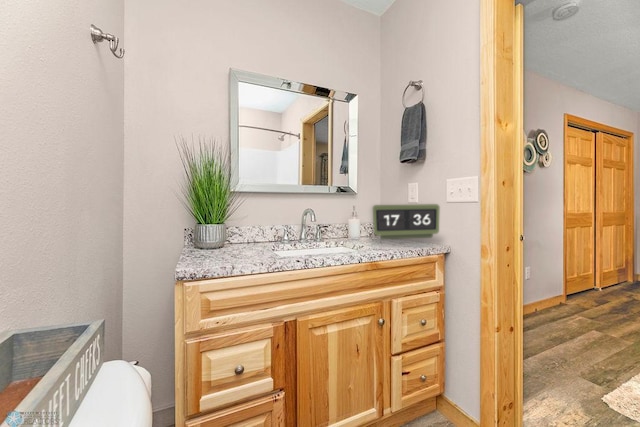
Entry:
h=17 m=36
